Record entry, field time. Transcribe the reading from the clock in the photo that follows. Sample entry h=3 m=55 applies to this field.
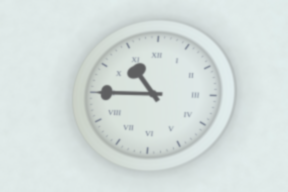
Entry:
h=10 m=45
